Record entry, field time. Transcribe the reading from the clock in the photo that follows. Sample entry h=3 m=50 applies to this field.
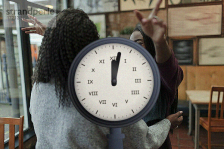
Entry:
h=12 m=2
